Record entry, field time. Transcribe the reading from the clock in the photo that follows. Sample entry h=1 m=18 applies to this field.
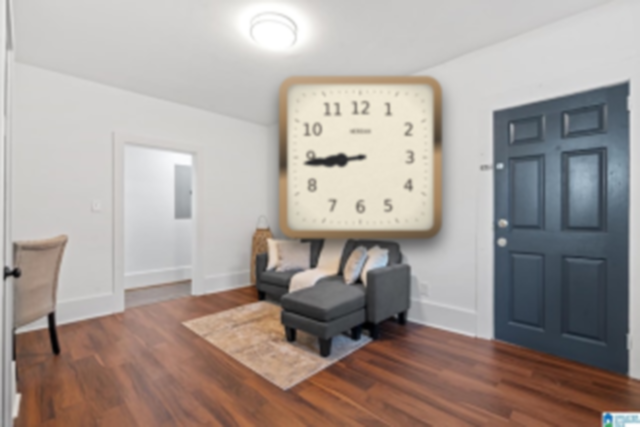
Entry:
h=8 m=44
